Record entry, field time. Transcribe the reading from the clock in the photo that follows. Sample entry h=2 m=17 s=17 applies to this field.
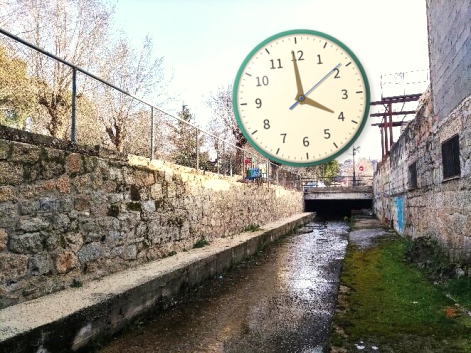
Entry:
h=3 m=59 s=9
